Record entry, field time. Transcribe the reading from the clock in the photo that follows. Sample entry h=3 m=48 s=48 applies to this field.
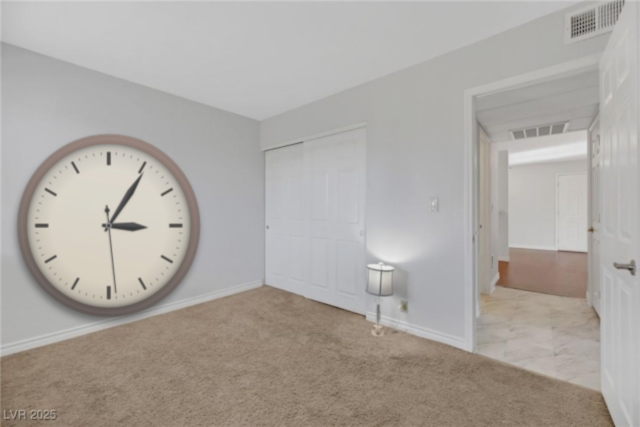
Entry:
h=3 m=5 s=29
